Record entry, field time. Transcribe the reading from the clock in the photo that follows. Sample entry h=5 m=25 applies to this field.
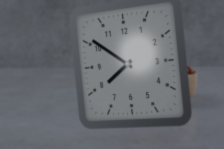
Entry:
h=7 m=51
